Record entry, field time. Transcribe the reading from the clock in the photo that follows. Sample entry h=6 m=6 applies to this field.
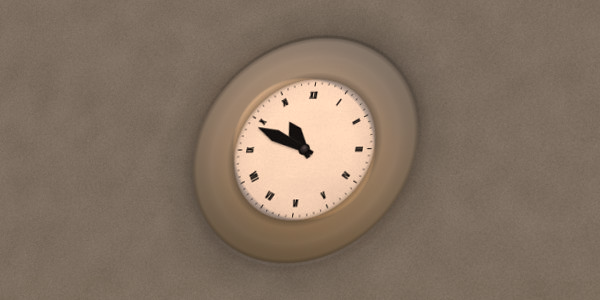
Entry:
h=10 m=49
